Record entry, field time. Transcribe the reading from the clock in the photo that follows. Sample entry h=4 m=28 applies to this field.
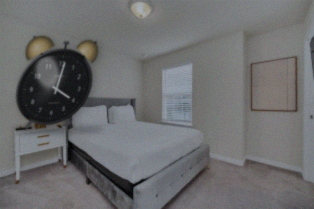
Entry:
h=4 m=1
